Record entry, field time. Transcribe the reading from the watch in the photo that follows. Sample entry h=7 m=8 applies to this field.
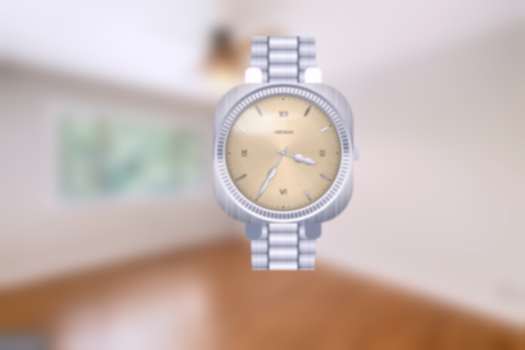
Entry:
h=3 m=35
